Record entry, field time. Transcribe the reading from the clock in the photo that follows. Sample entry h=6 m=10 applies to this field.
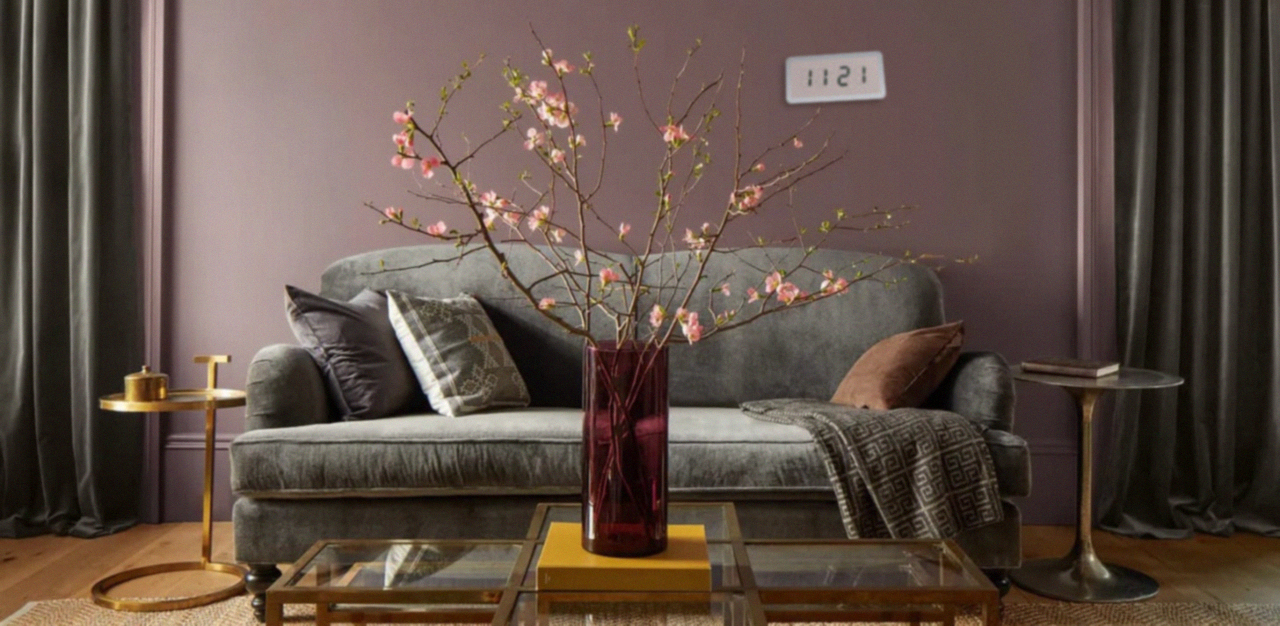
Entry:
h=11 m=21
